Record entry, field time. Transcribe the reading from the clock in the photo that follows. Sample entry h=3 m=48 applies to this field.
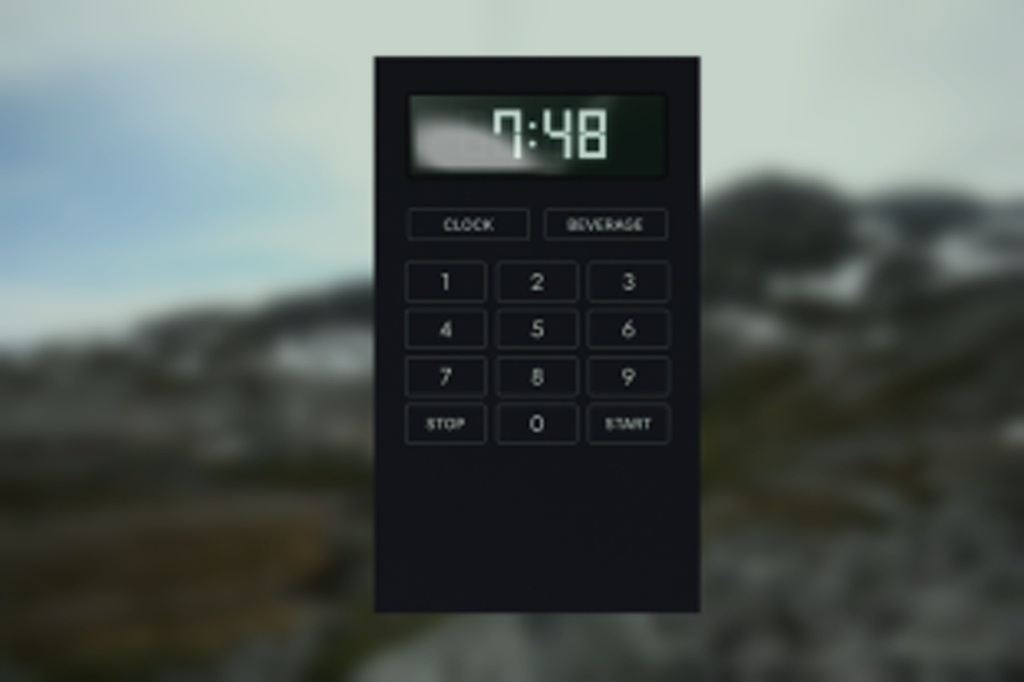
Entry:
h=7 m=48
